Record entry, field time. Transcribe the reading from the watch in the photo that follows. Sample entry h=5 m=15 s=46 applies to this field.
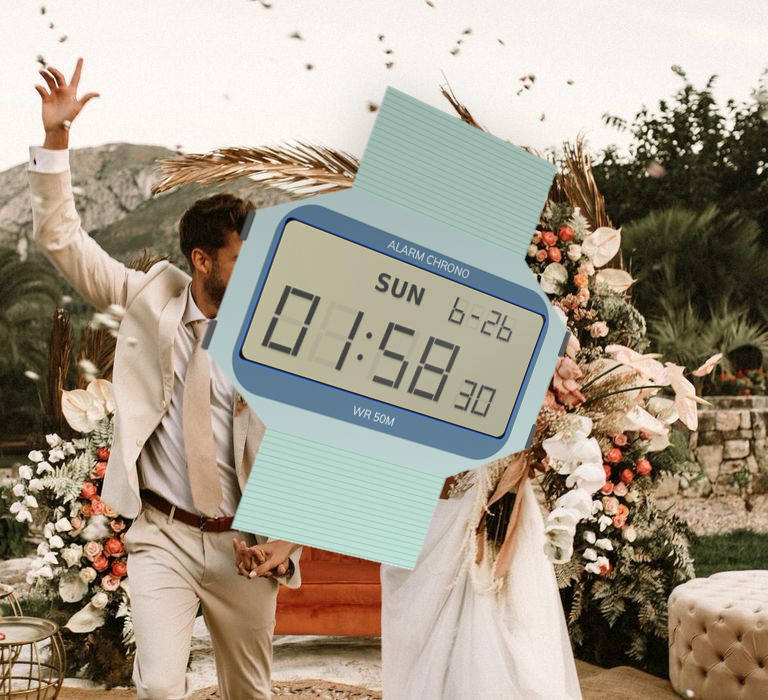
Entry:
h=1 m=58 s=30
